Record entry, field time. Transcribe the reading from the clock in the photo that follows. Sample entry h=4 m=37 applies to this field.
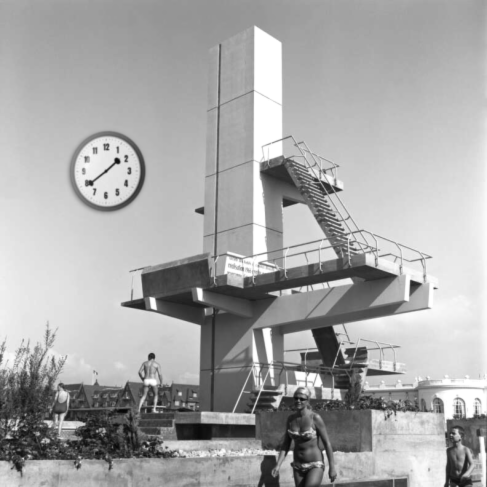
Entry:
h=1 m=39
